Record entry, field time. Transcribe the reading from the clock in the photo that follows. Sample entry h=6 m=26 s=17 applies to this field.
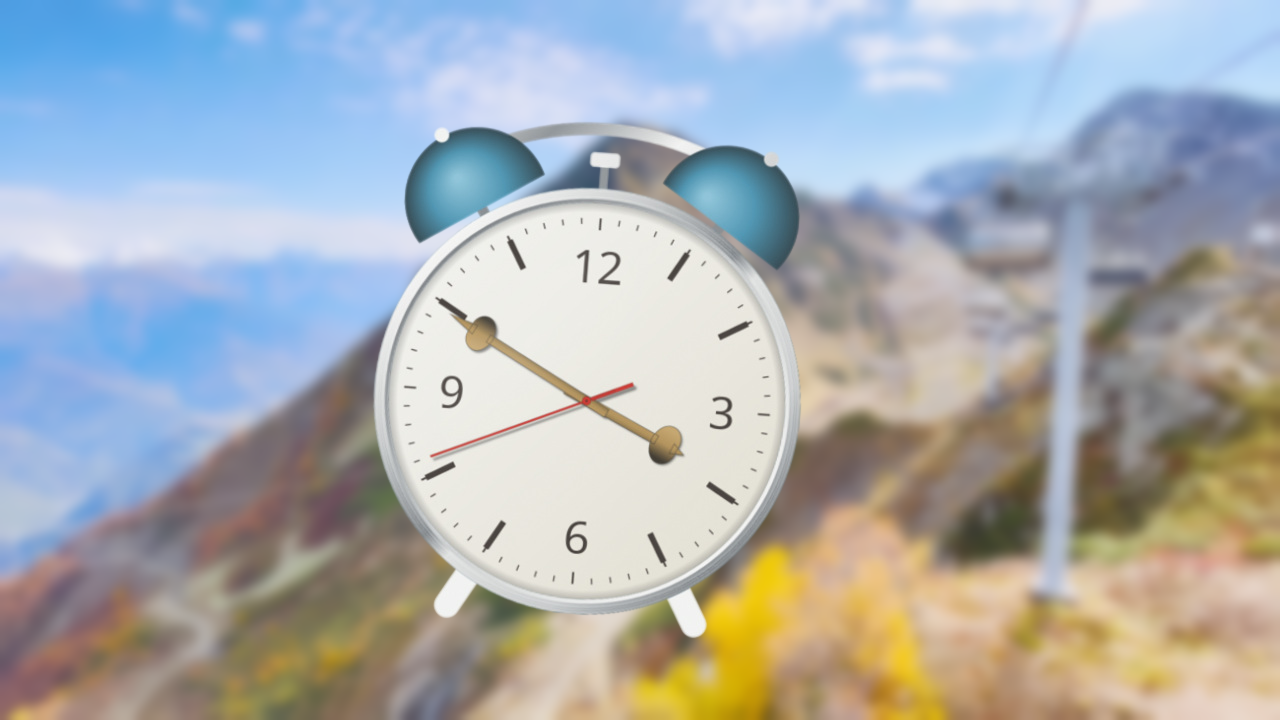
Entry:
h=3 m=49 s=41
